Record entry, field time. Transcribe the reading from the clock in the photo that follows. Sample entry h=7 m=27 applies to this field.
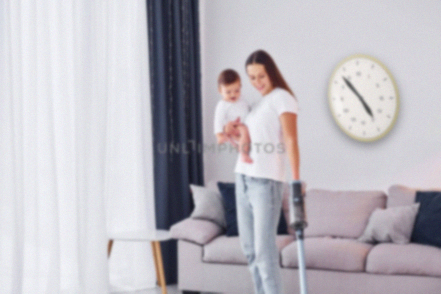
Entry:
h=4 m=53
